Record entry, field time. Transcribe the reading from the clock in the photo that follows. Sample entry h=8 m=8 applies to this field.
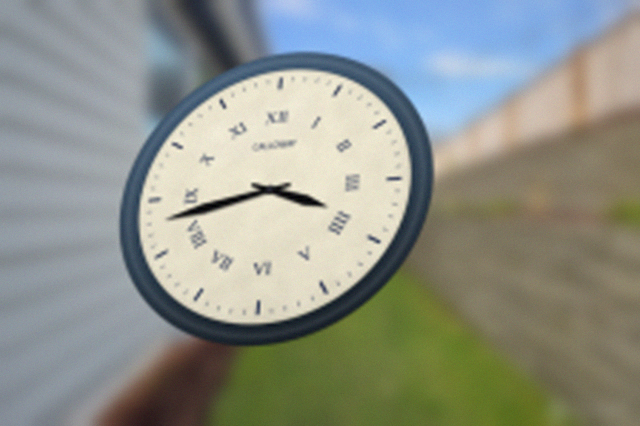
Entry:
h=3 m=43
